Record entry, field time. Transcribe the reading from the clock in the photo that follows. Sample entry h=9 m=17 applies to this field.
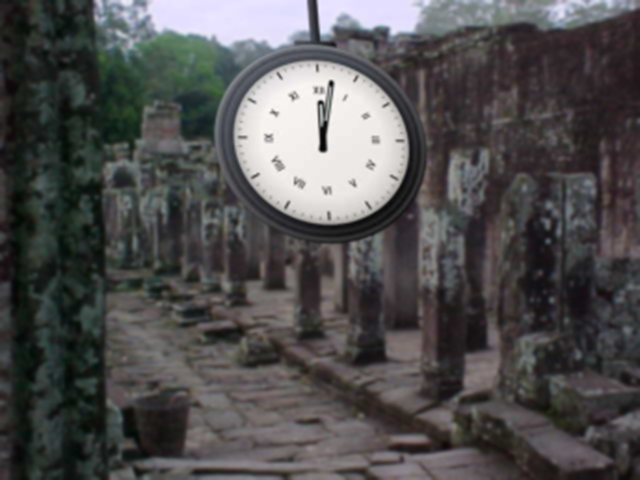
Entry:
h=12 m=2
